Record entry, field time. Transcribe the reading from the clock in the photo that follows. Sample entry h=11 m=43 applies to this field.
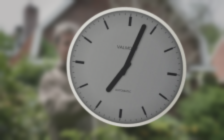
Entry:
h=7 m=3
